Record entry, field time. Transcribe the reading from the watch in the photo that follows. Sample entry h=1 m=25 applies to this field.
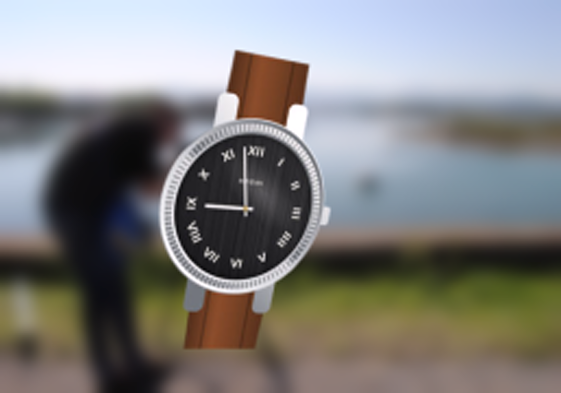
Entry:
h=8 m=58
